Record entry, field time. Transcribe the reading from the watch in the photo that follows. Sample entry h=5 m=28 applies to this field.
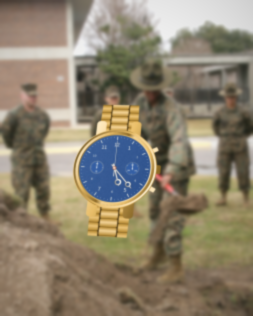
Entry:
h=5 m=23
